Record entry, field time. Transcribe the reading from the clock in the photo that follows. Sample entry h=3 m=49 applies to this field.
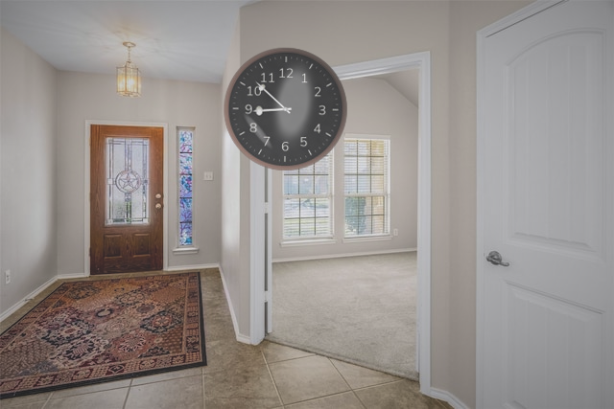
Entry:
h=8 m=52
